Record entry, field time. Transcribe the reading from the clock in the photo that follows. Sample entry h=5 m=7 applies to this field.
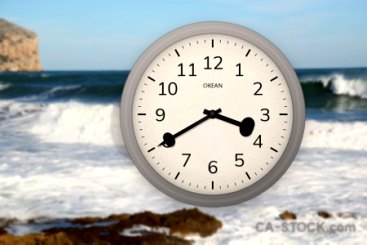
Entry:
h=3 m=40
